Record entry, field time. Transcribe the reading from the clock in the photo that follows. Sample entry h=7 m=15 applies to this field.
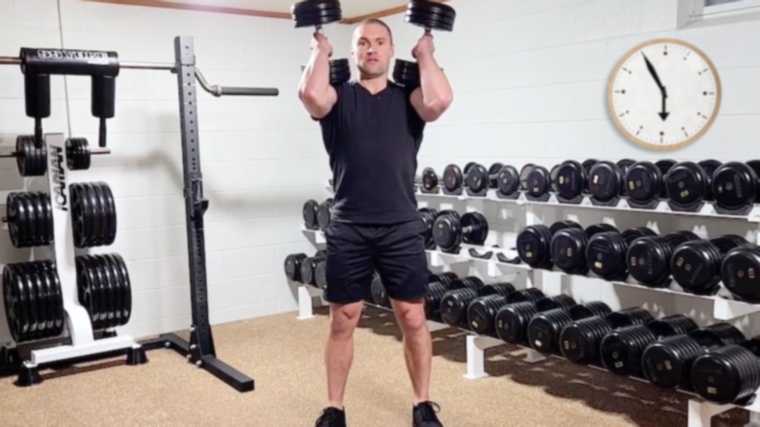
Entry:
h=5 m=55
